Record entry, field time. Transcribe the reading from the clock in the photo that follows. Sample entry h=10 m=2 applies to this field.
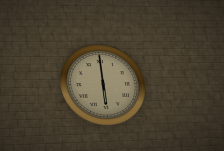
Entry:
h=6 m=0
